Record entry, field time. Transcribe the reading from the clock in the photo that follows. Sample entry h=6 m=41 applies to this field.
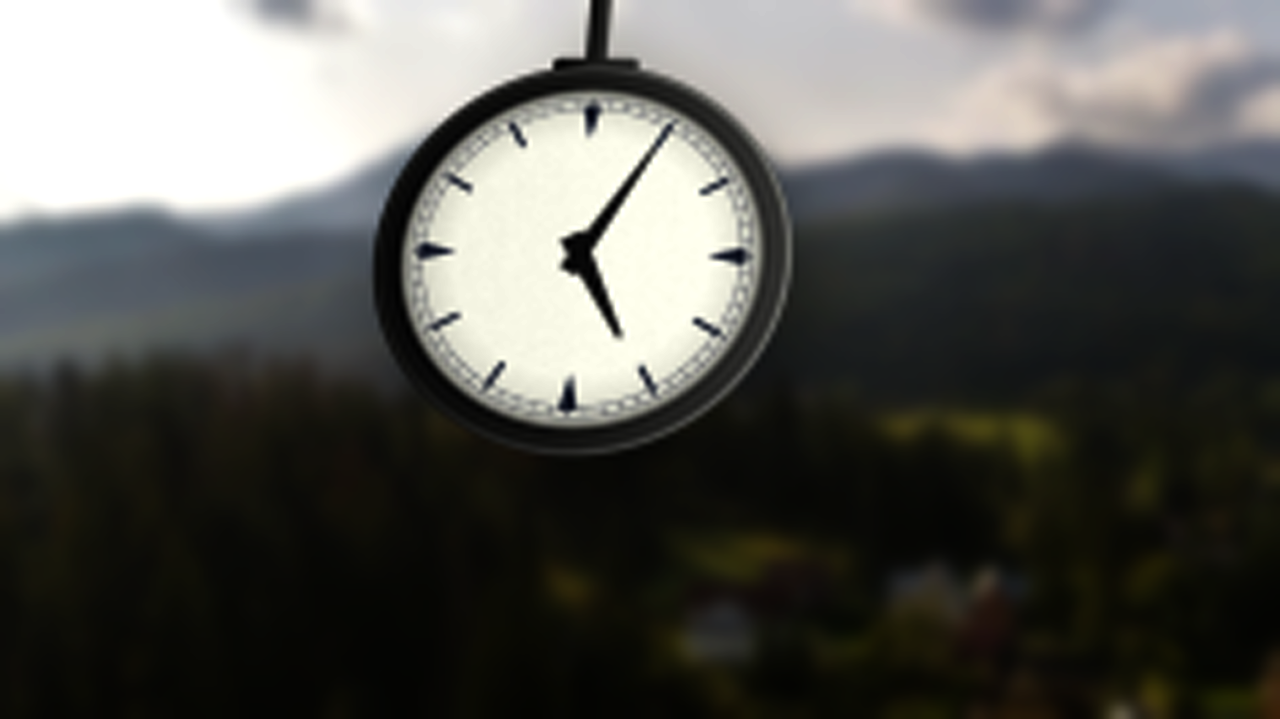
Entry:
h=5 m=5
